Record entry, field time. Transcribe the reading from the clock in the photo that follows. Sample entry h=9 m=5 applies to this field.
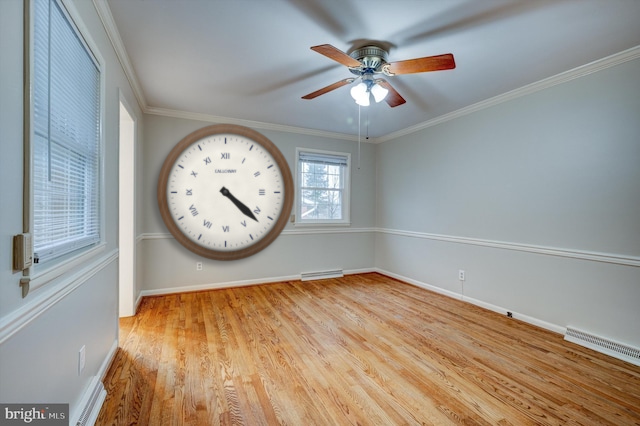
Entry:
h=4 m=22
